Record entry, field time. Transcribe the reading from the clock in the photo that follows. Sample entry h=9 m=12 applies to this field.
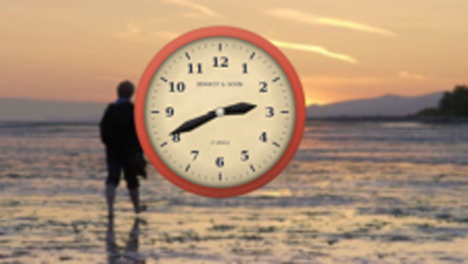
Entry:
h=2 m=41
